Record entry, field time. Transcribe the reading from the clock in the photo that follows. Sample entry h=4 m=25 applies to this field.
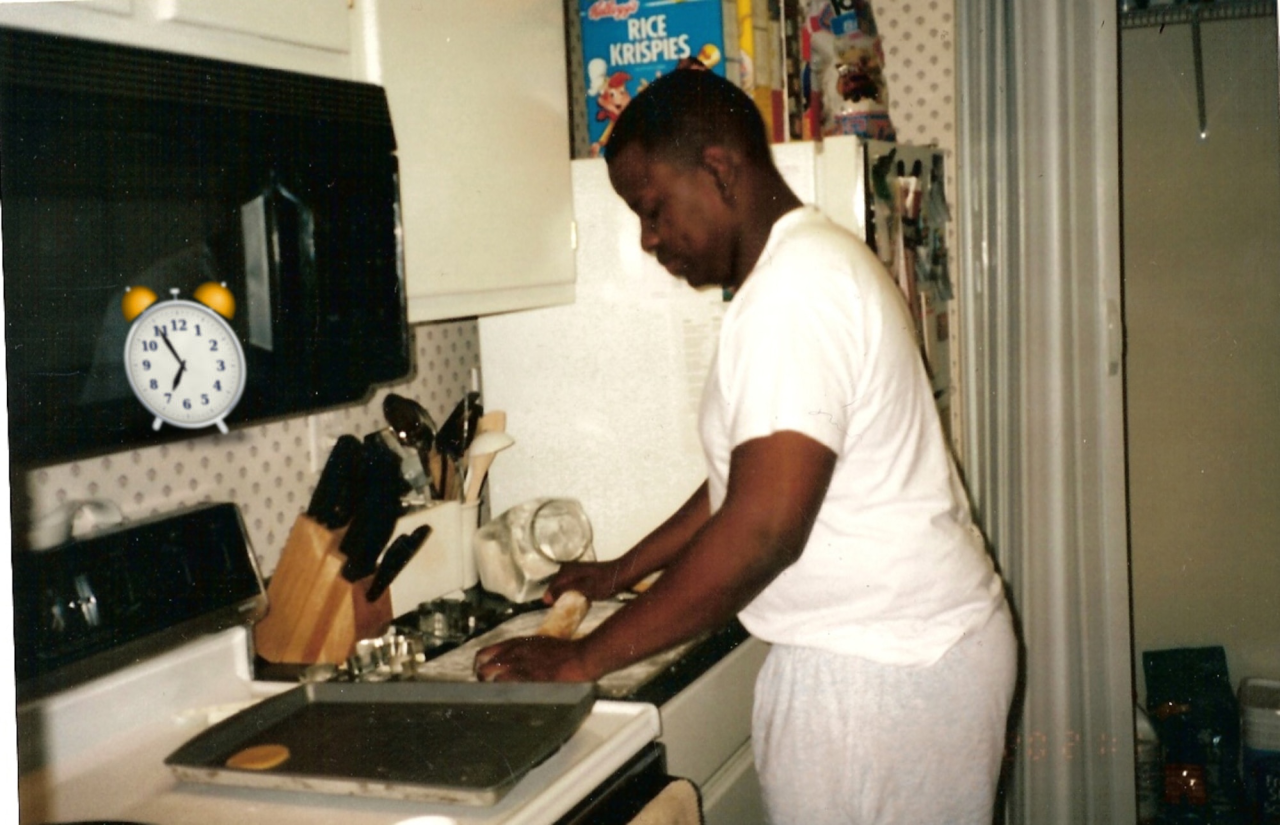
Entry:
h=6 m=55
